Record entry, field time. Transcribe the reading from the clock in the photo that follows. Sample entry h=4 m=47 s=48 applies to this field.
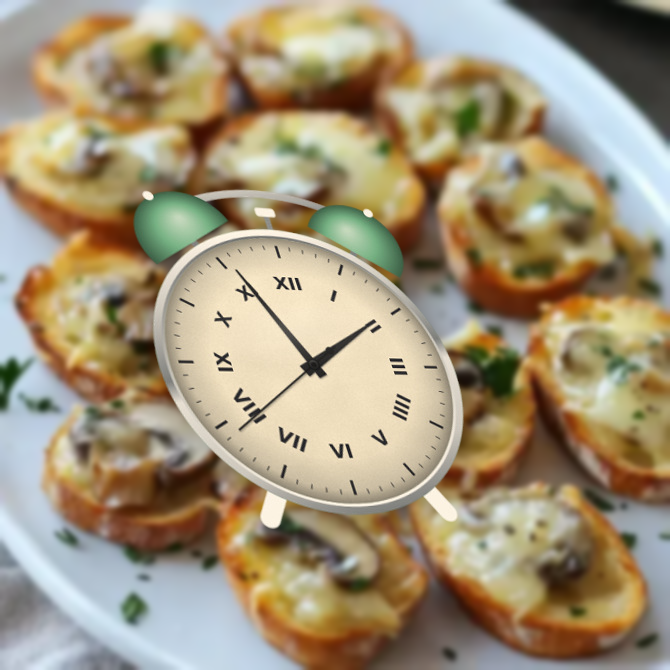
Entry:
h=1 m=55 s=39
